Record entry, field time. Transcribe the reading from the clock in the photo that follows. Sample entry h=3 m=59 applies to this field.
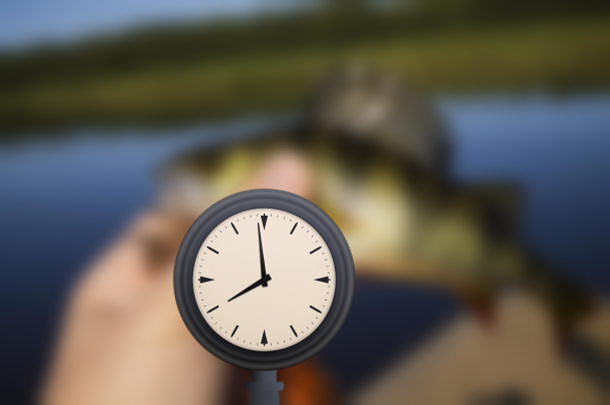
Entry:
h=7 m=59
